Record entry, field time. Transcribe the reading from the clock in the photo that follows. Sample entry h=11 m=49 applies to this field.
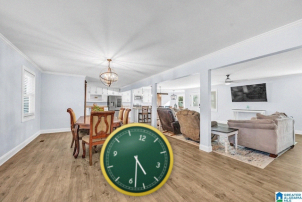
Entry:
h=4 m=28
